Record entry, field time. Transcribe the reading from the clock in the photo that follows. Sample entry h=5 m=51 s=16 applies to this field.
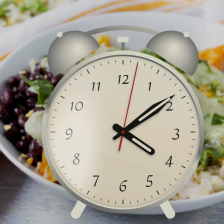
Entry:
h=4 m=9 s=2
